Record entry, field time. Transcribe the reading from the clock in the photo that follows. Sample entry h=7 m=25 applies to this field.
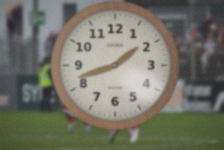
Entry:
h=1 m=42
